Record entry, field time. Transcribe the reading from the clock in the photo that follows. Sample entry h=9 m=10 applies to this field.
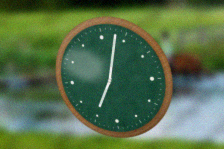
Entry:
h=7 m=3
